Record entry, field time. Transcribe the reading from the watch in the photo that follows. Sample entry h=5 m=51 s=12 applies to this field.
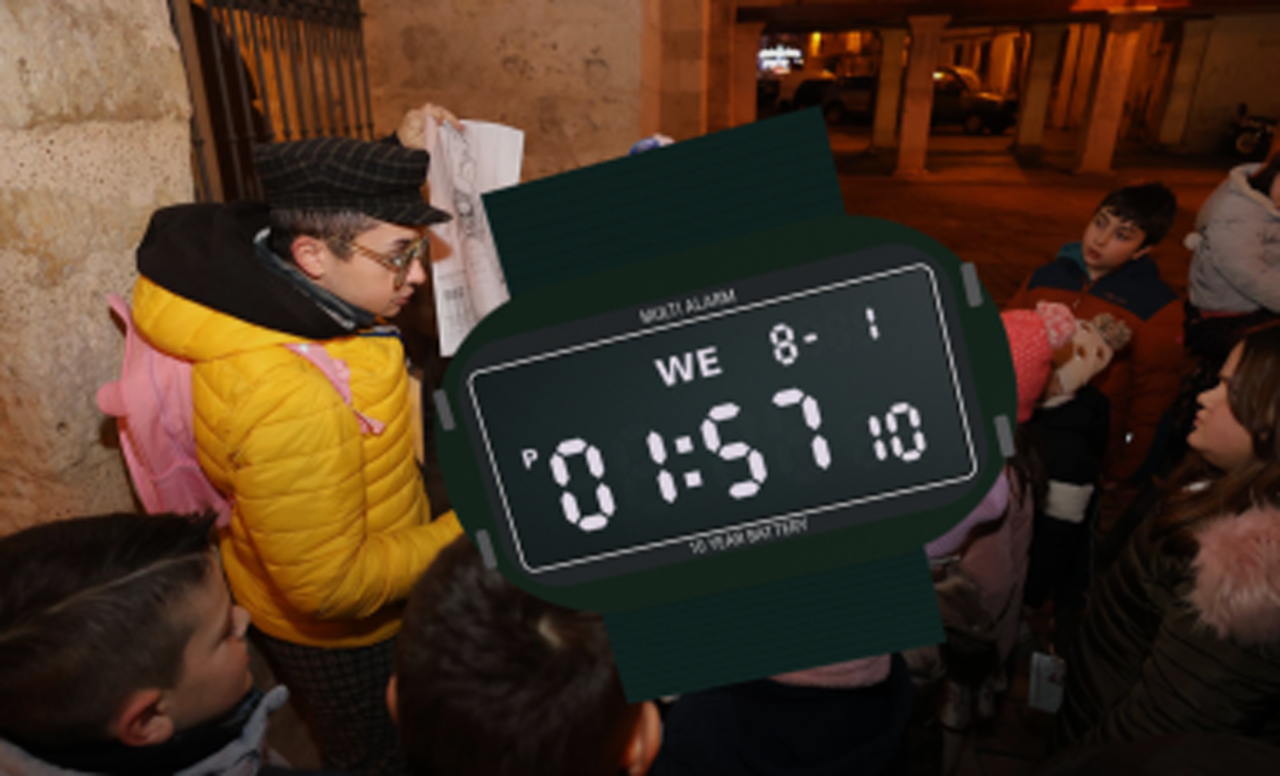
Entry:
h=1 m=57 s=10
